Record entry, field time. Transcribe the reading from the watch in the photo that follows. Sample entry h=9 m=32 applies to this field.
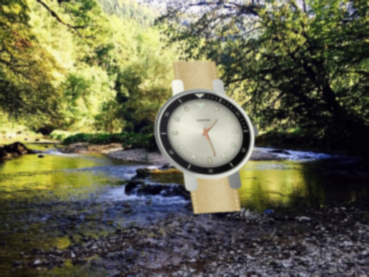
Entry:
h=1 m=28
